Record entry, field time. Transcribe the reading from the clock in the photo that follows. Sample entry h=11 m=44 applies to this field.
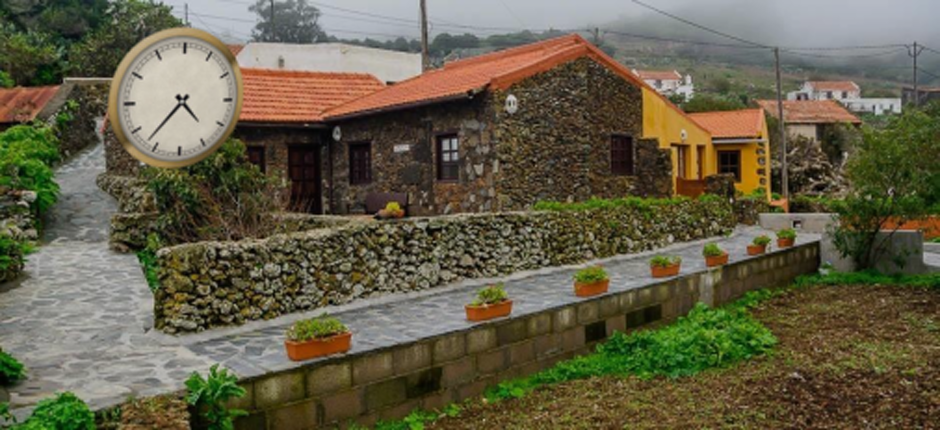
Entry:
h=4 m=37
